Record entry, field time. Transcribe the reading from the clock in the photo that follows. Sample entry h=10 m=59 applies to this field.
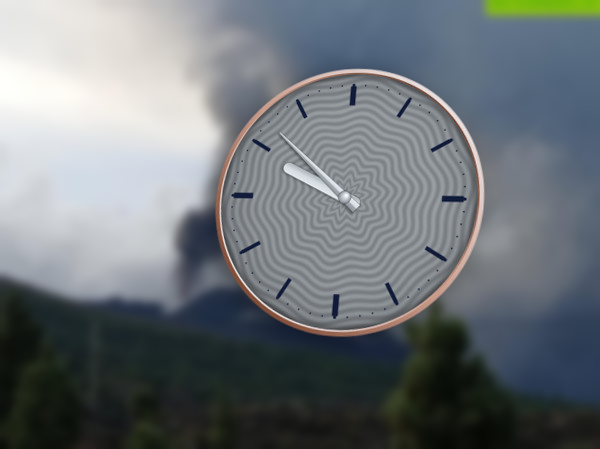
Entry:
h=9 m=52
